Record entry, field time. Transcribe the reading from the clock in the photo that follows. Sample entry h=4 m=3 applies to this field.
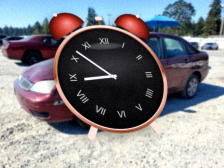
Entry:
h=8 m=52
